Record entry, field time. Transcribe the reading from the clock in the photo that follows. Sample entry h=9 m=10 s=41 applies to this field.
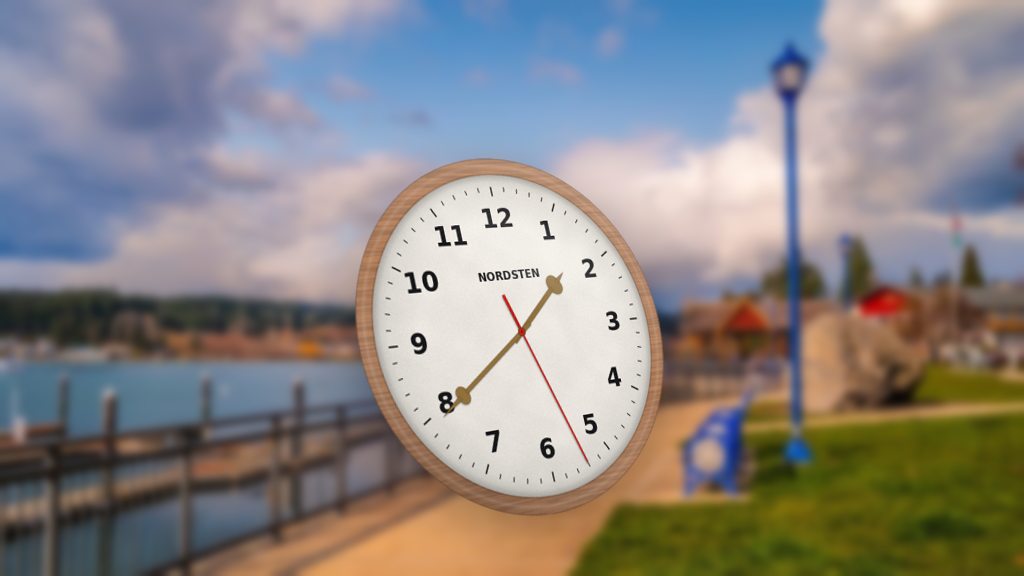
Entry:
h=1 m=39 s=27
